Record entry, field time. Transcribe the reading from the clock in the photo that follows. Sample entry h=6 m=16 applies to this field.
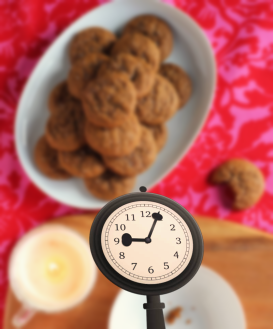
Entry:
h=9 m=4
